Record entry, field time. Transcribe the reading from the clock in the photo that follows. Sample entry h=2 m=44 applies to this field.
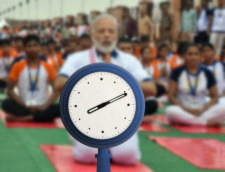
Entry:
h=8 m=11
